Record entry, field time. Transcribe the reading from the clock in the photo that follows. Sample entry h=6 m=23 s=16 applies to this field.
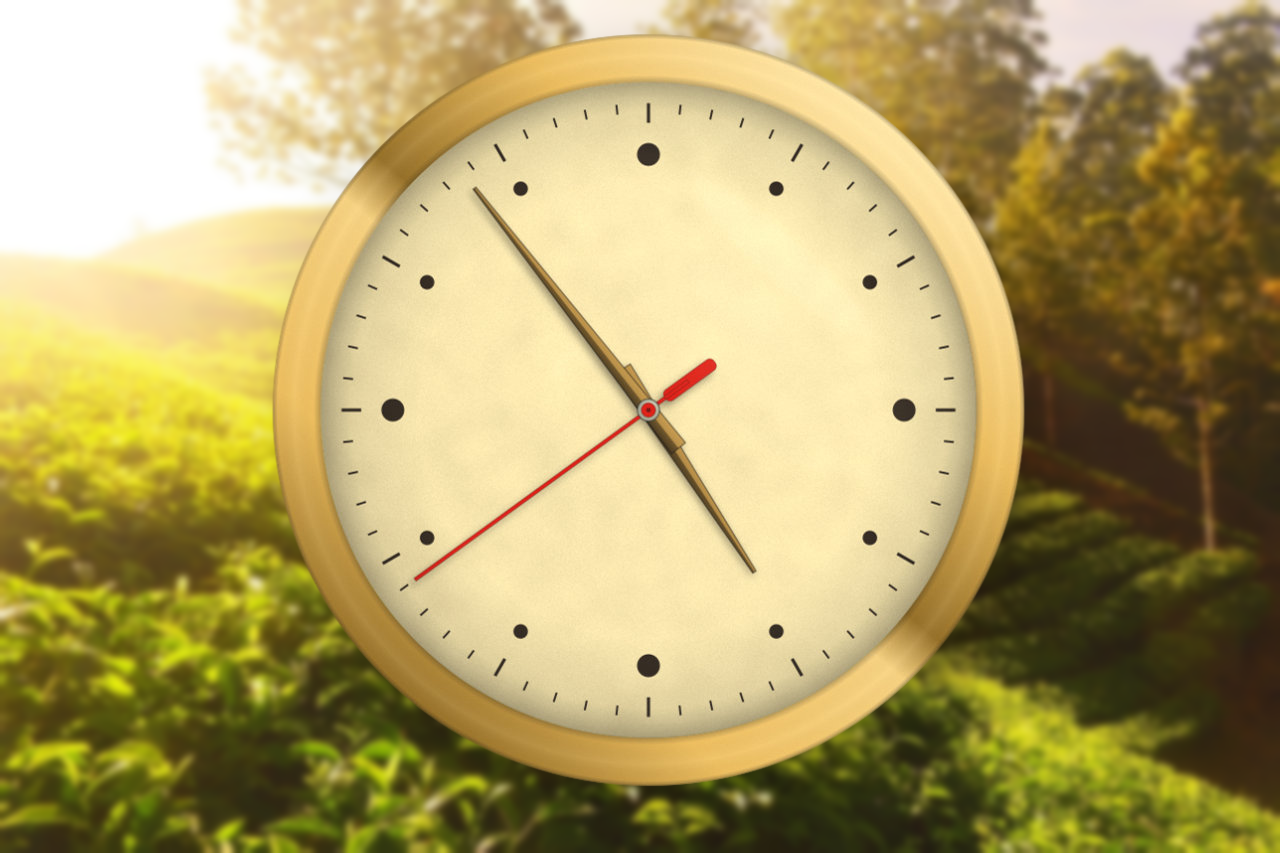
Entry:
h=4 m=53 s=39
